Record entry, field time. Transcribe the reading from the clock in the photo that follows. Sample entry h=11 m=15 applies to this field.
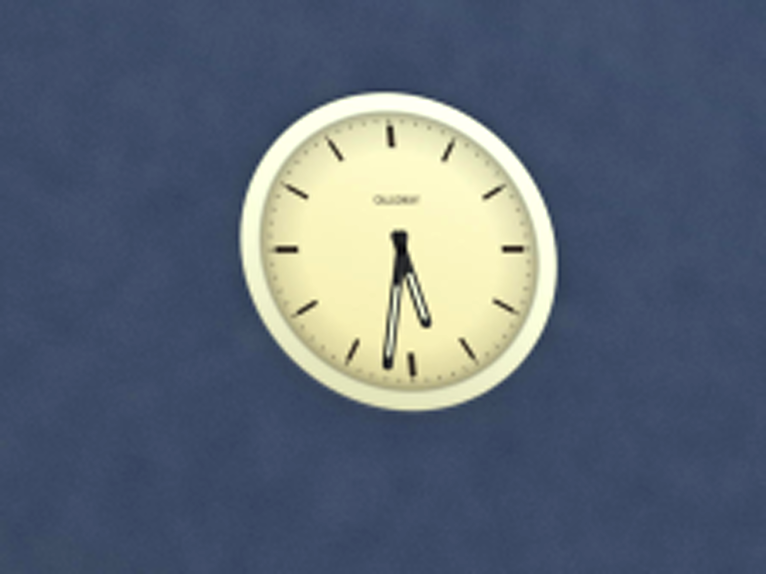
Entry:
h=5 m=32
